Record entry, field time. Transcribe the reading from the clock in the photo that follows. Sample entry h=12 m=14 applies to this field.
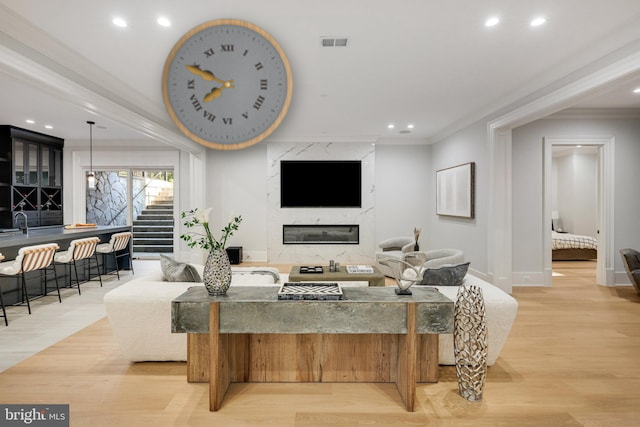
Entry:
h=7 m=49
